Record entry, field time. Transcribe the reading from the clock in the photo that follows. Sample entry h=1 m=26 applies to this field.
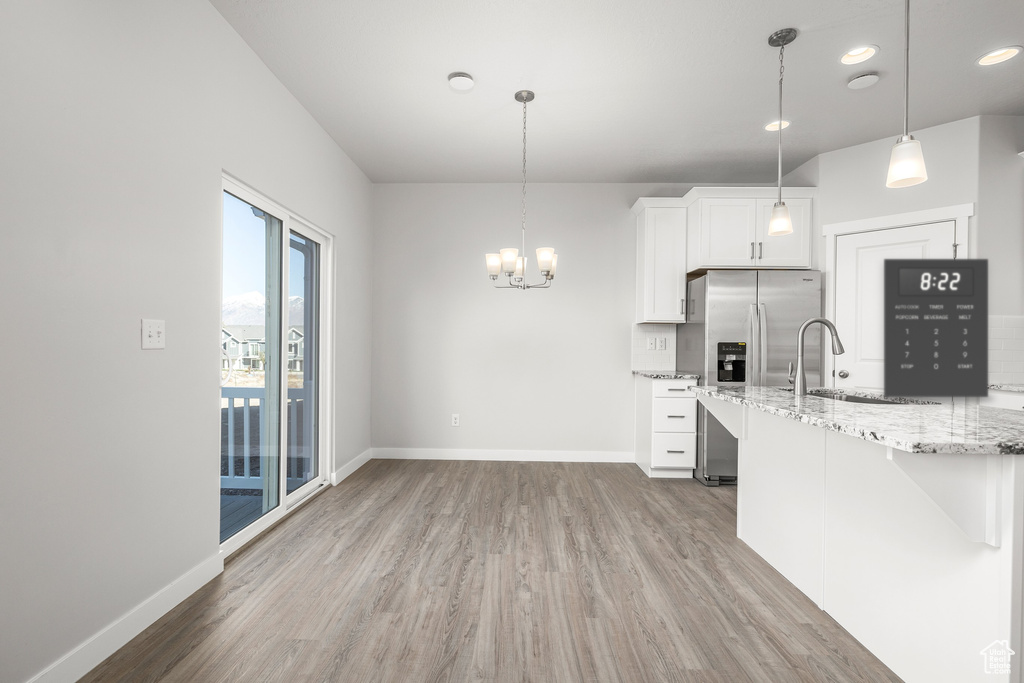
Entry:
h=8 m=22
